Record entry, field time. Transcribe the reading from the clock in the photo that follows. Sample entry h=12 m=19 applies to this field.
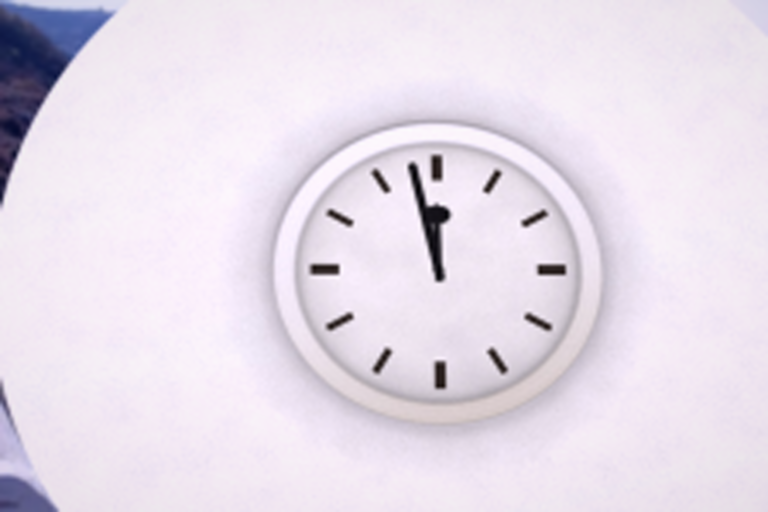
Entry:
h=11 m=58
